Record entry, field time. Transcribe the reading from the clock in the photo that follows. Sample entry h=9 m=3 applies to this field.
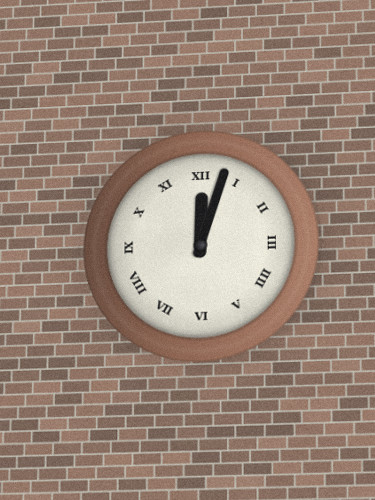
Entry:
h=12 m=3
